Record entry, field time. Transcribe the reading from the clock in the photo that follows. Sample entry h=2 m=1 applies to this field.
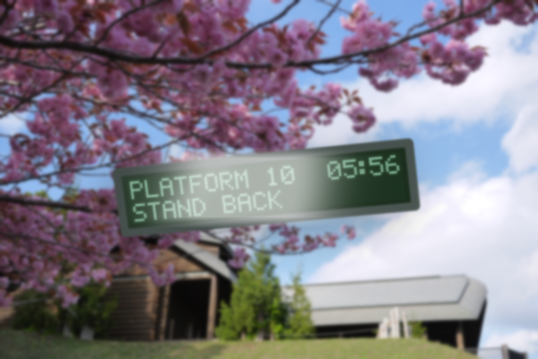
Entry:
h=5 m=56
